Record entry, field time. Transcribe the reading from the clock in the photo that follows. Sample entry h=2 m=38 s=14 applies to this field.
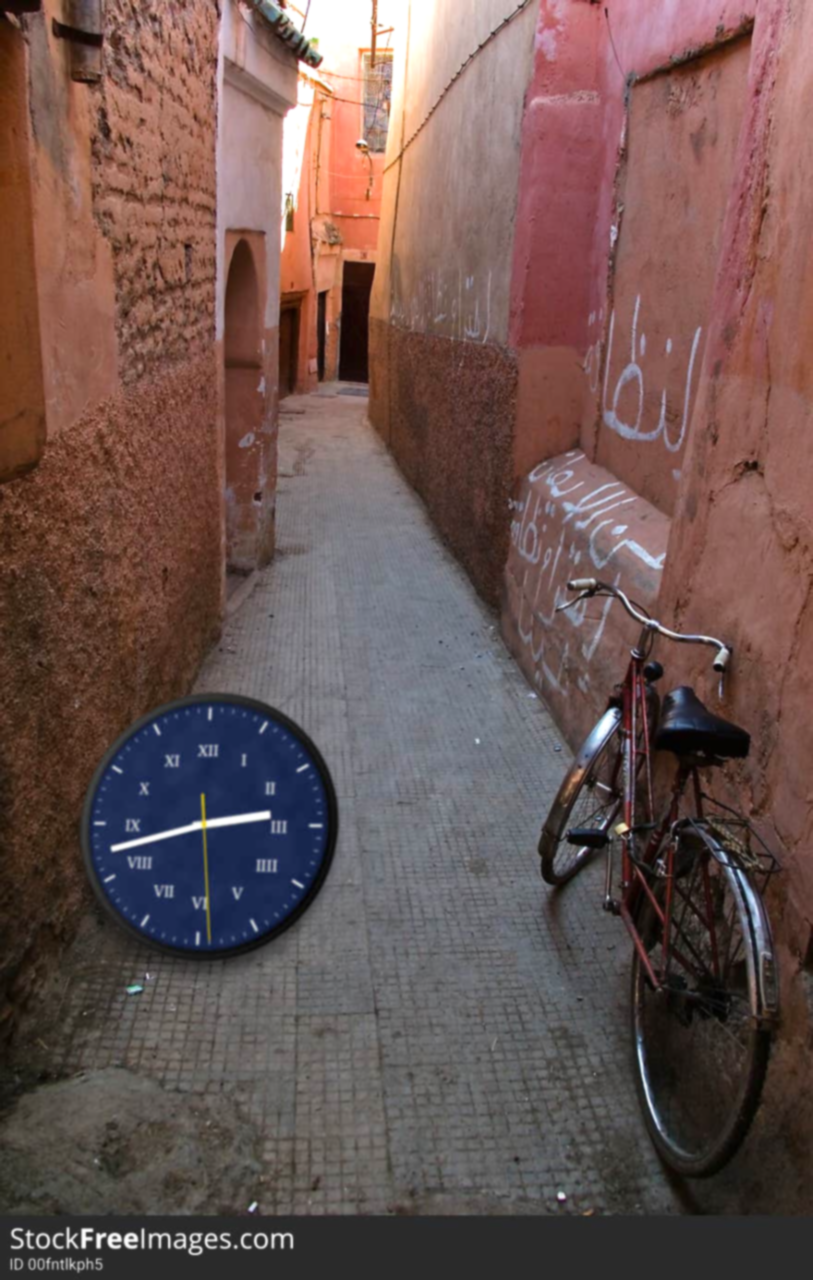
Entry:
h=2 m=42 s=29
